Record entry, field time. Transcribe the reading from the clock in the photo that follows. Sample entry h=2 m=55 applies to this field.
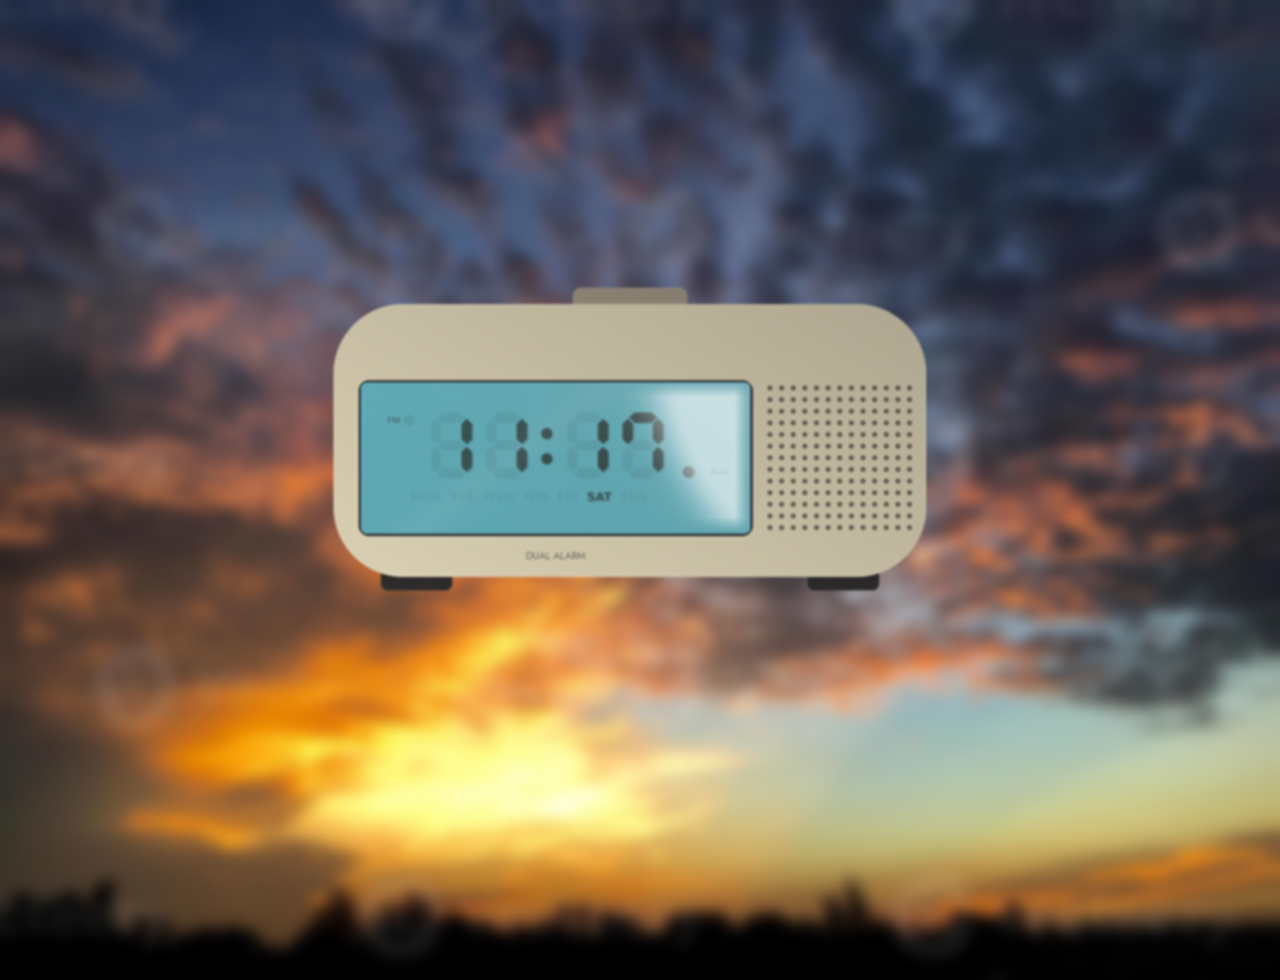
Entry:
h=11 m=17
